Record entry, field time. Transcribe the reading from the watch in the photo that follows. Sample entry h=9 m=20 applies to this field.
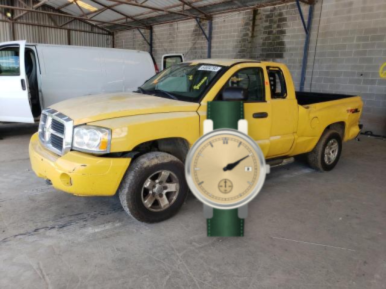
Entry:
h=2 m=10
